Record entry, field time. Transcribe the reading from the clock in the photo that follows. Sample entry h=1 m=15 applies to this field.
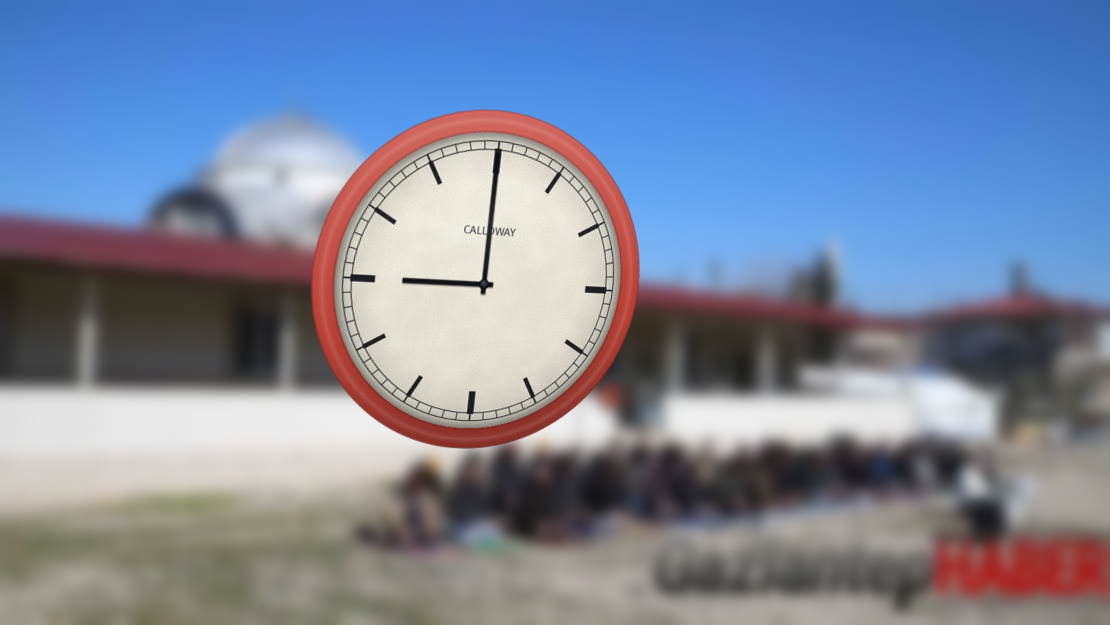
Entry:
h=9 m=0
